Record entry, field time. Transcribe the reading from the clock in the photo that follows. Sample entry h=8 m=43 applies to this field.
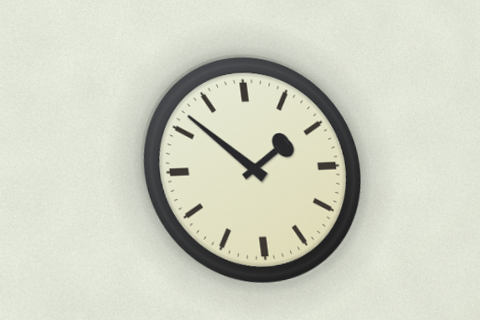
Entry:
h=1 m=52
